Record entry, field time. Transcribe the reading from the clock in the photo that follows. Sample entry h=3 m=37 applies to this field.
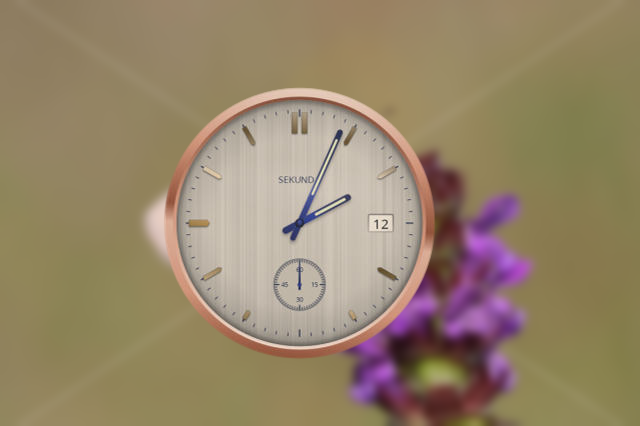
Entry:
h=2 m=4
